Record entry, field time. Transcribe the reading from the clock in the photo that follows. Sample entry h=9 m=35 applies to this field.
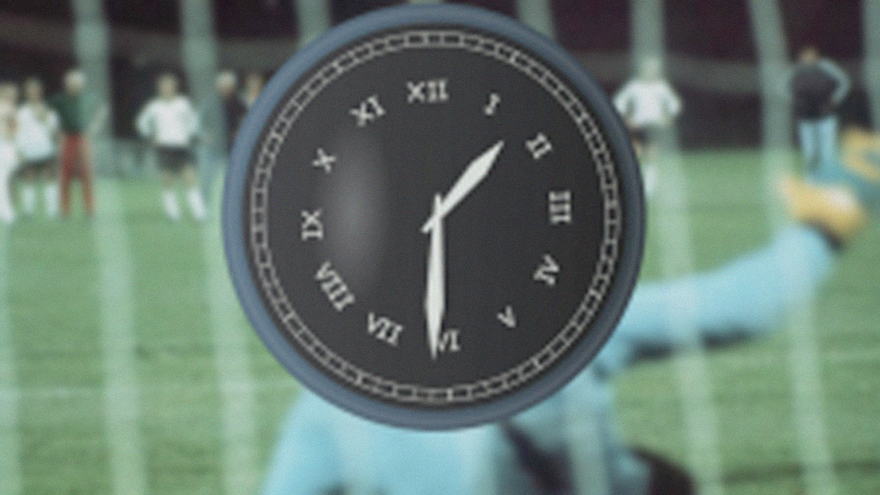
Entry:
h=1 m=31
